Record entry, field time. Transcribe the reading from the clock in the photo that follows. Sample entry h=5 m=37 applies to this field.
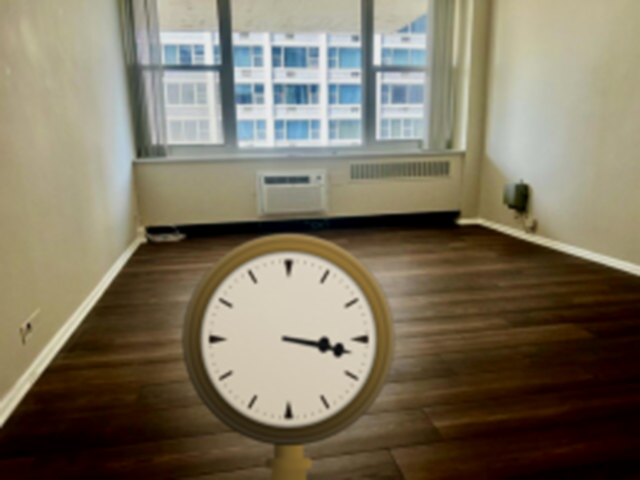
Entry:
h=3 m=17
